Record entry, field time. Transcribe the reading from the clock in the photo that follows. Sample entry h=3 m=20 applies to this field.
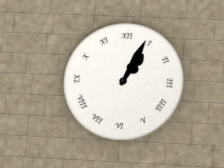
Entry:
h=1 m=4
